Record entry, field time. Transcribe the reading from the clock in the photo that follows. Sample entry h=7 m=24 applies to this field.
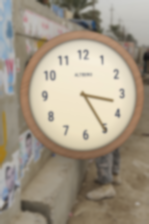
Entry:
h=3 m=25
